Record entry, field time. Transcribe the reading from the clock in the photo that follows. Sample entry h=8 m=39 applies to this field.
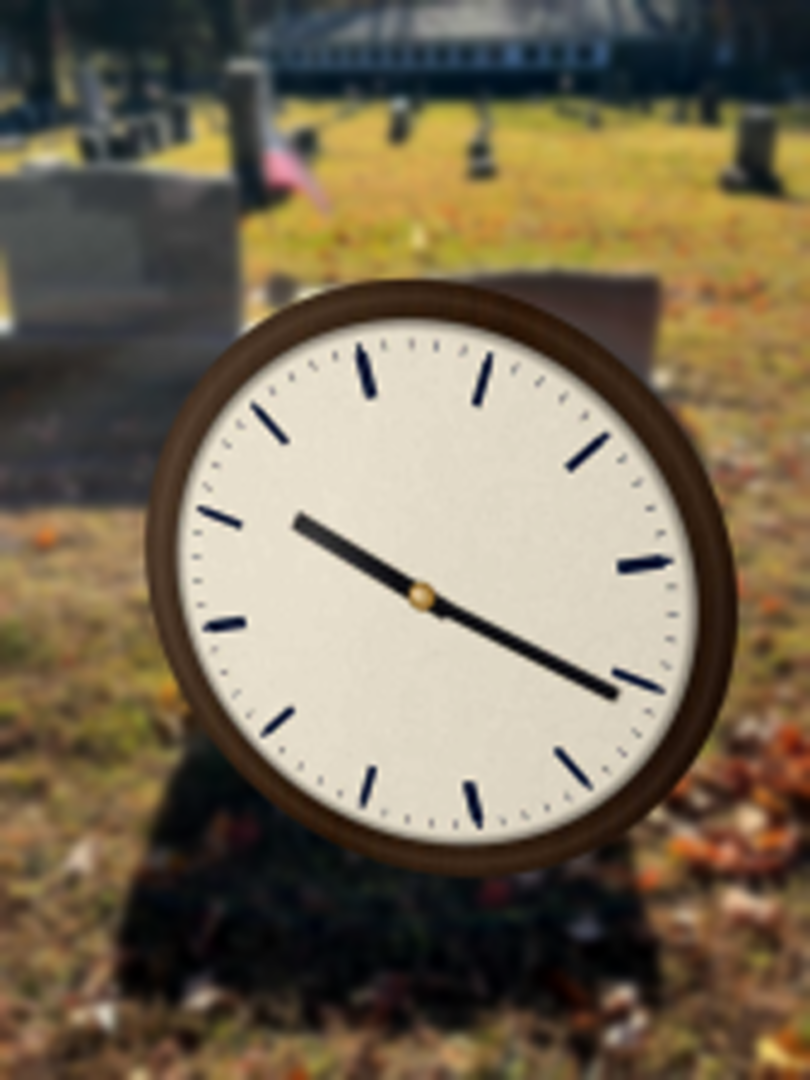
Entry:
h=10 m=21
